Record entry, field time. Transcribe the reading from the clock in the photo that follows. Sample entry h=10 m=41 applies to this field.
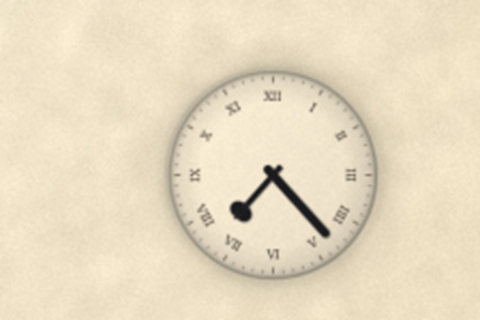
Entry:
h=7 m=23
